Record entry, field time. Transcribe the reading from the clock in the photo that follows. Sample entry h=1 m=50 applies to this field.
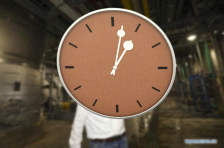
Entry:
h=1 m=2
